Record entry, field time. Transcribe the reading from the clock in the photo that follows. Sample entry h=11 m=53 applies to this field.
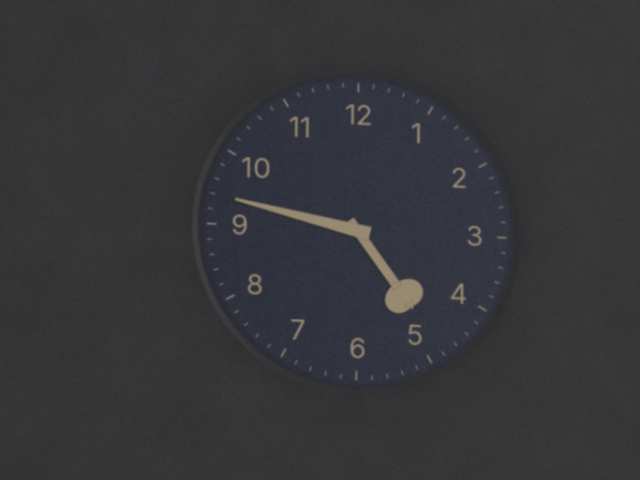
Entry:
h=4 m=47
